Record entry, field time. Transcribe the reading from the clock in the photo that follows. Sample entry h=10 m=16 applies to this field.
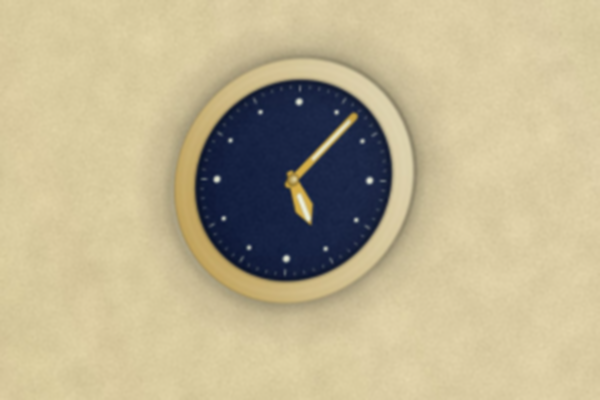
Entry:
h=5 m=7
